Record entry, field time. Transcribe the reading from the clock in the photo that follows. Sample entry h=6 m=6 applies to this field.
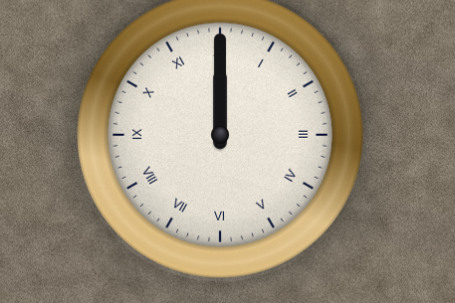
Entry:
h=12 m=0
